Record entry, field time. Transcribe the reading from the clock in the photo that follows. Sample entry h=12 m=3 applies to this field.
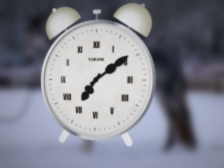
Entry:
h=7 m=9
